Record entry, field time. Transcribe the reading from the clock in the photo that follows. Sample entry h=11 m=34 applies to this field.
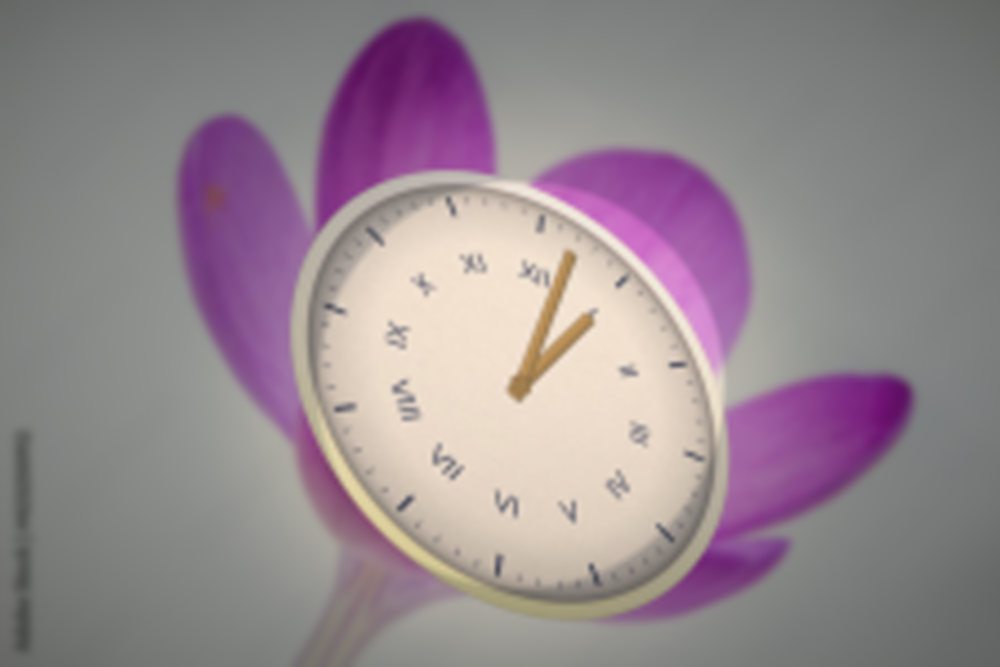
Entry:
h=1 m=2
